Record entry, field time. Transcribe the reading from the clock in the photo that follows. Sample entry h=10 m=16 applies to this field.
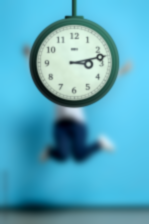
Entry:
h=3 m=13
